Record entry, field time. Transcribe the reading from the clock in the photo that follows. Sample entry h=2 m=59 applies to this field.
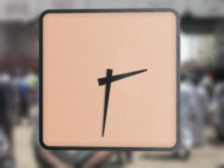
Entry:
h=2 m=31
